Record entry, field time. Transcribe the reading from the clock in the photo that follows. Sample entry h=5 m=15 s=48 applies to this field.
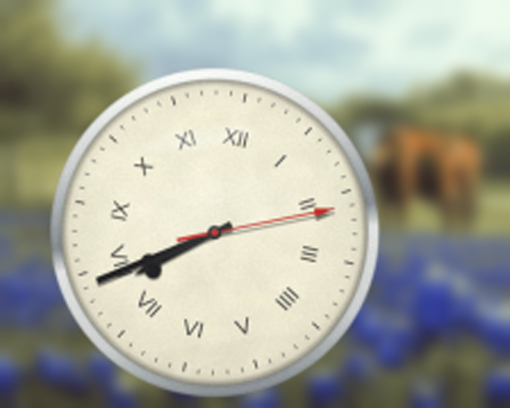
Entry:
h=7 m=39 s=11
